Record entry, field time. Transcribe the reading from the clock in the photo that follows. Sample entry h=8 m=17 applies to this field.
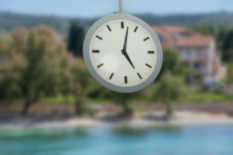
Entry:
h=5 m=2
